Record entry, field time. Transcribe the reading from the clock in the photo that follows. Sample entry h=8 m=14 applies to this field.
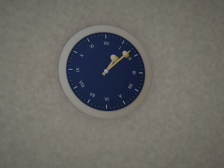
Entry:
h=1 m=8
